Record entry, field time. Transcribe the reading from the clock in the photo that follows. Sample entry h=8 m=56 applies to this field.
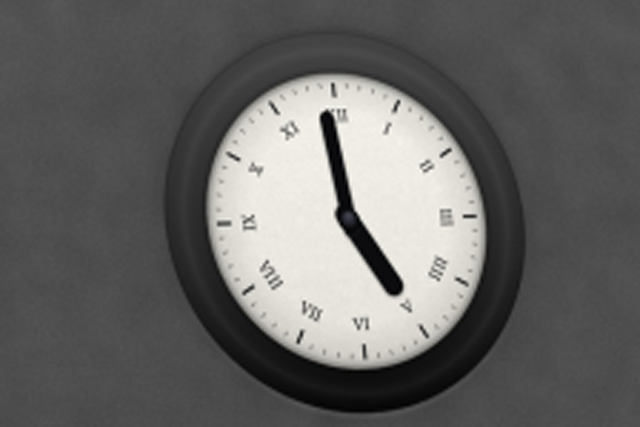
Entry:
h=4 m=59
